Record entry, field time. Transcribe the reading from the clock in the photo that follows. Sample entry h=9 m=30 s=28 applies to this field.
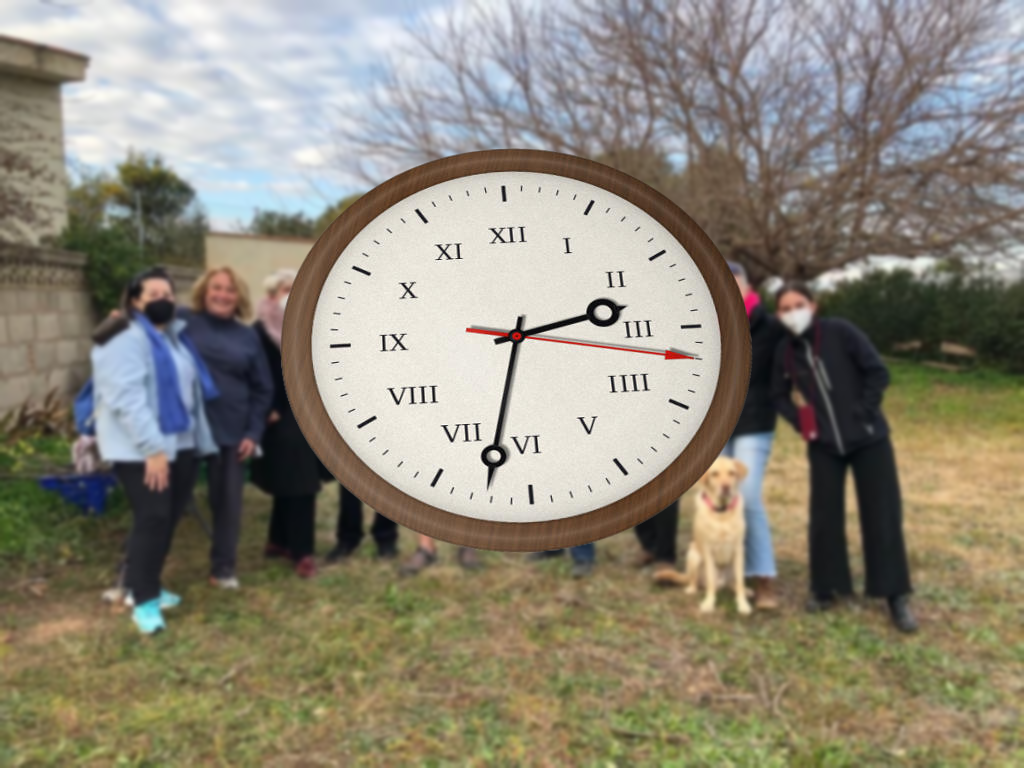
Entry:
h=2 m=32 s=17
